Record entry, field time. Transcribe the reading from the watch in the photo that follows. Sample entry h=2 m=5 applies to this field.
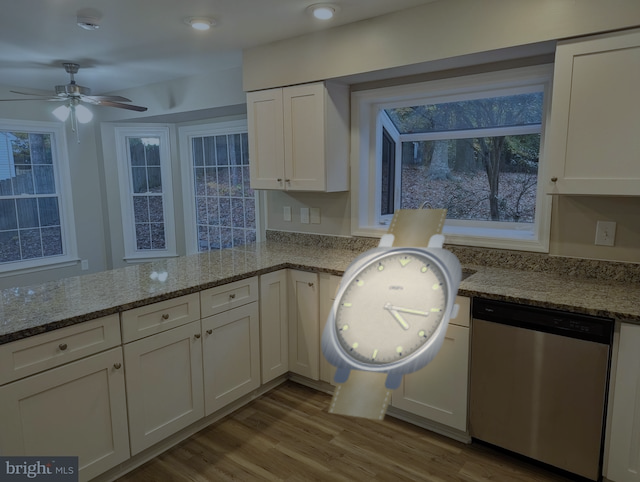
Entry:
h=4 m=16
